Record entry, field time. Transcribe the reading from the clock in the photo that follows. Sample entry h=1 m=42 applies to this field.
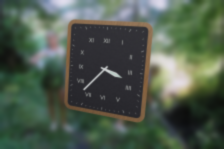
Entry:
h=3 m=37
